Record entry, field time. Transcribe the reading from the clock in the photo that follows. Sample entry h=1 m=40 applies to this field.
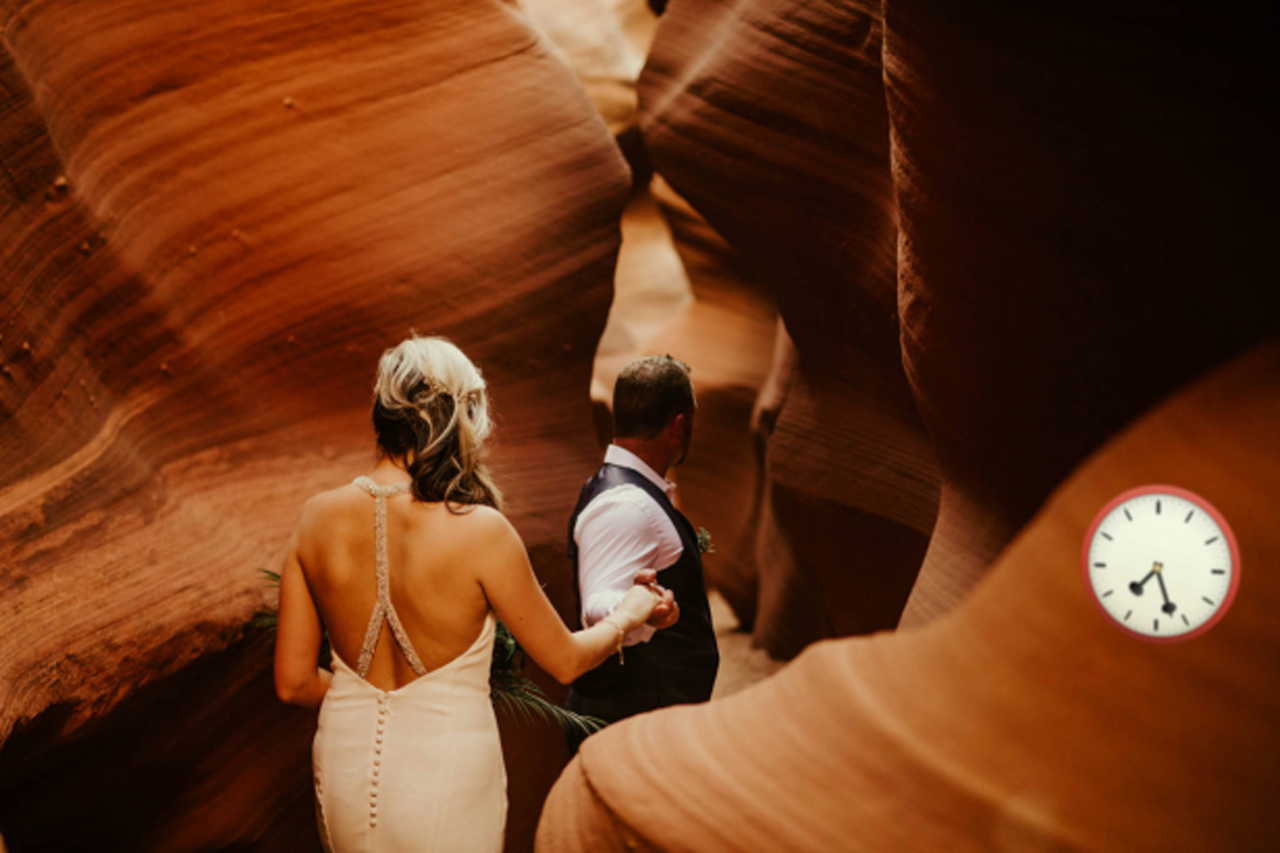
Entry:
h=7 m=27
